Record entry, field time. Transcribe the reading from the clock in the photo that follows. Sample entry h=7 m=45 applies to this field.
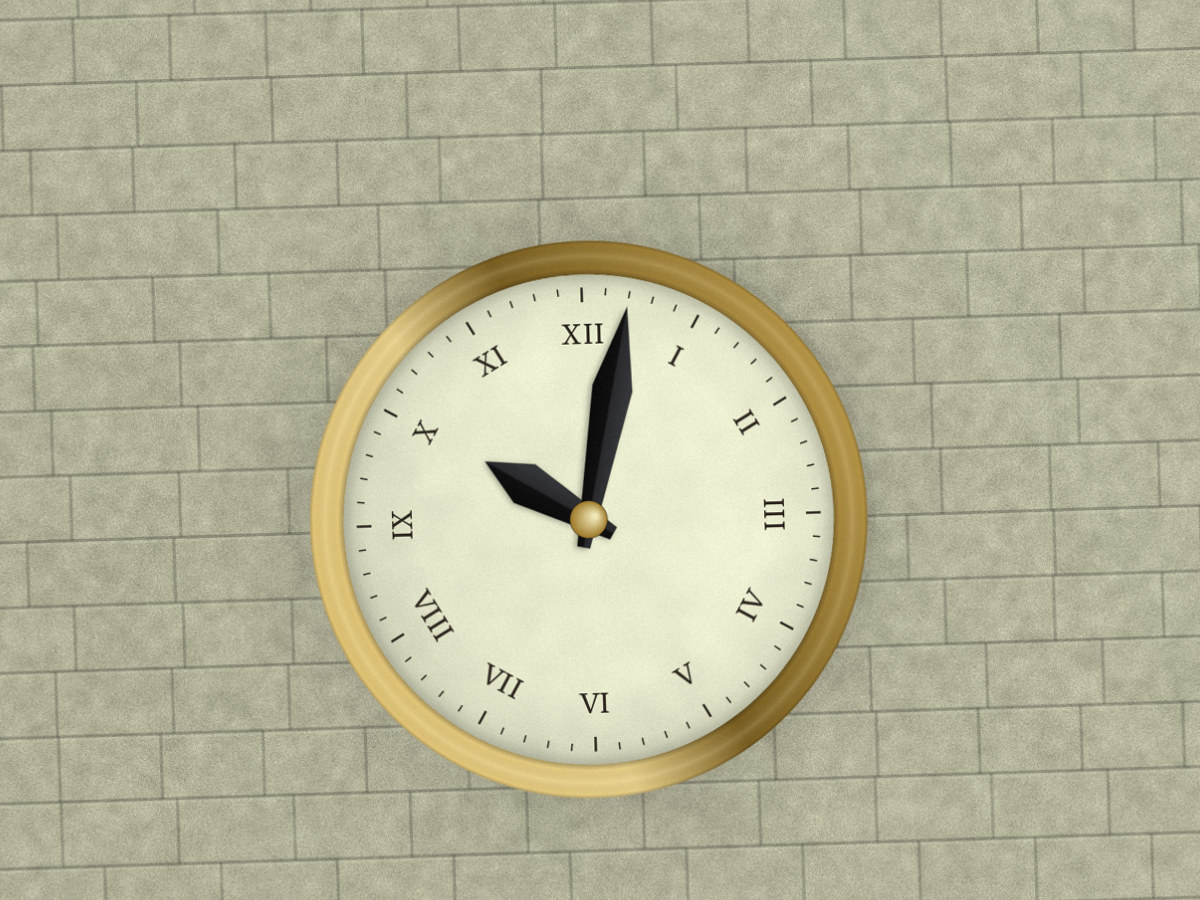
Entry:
h=10 m=2
